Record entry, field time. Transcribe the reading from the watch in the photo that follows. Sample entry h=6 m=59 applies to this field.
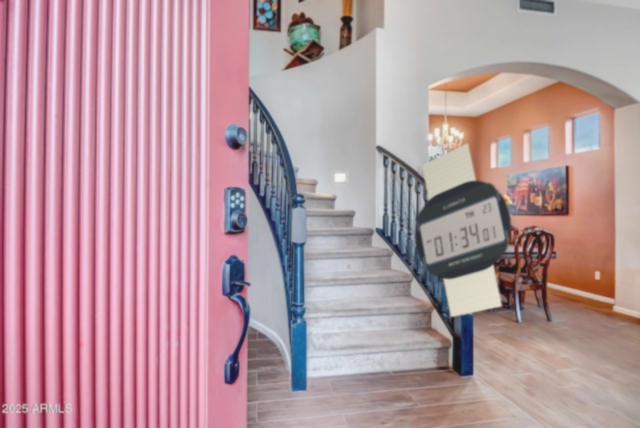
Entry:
h=1 m=34
